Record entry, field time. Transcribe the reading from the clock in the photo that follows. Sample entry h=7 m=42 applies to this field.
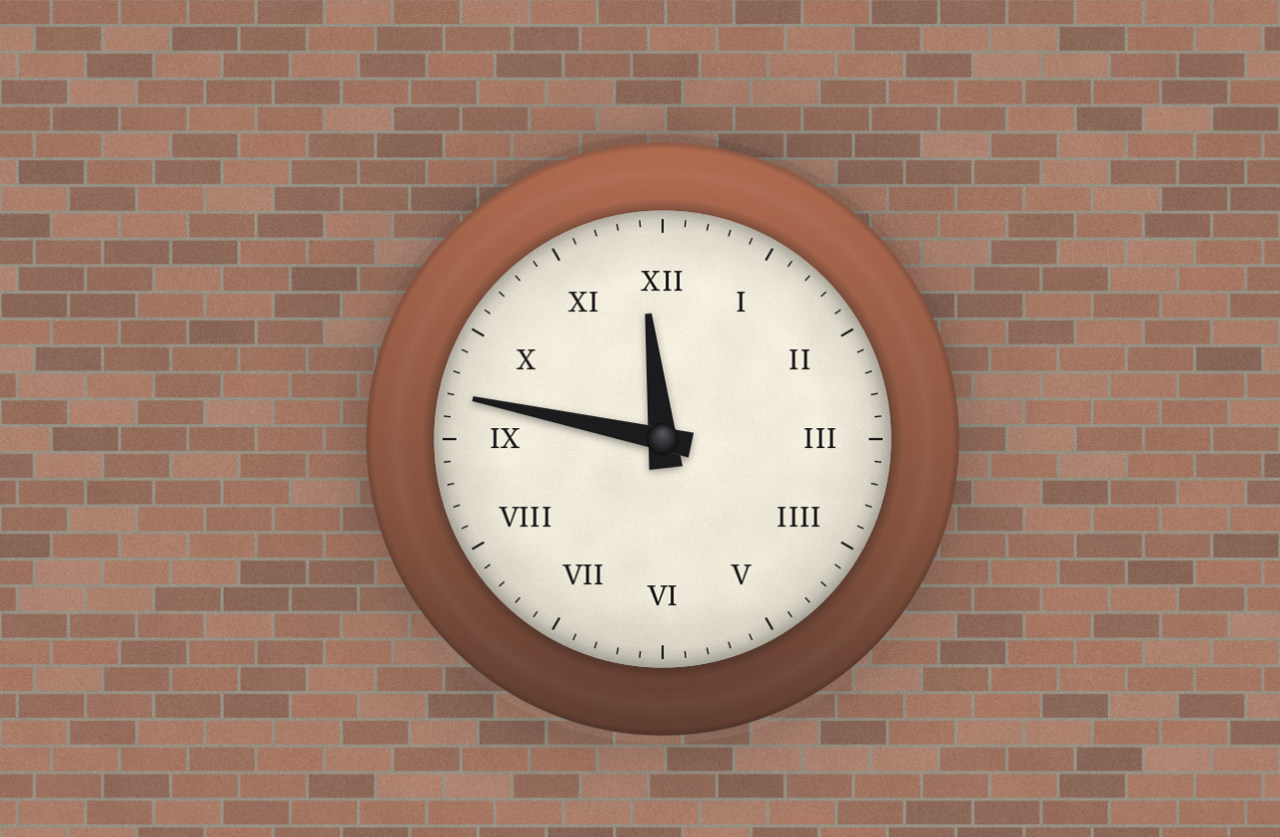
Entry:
h=11 m=47
